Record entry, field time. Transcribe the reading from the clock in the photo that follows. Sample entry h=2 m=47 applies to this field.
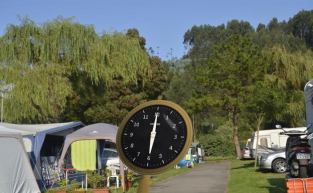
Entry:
h=6 m=0
